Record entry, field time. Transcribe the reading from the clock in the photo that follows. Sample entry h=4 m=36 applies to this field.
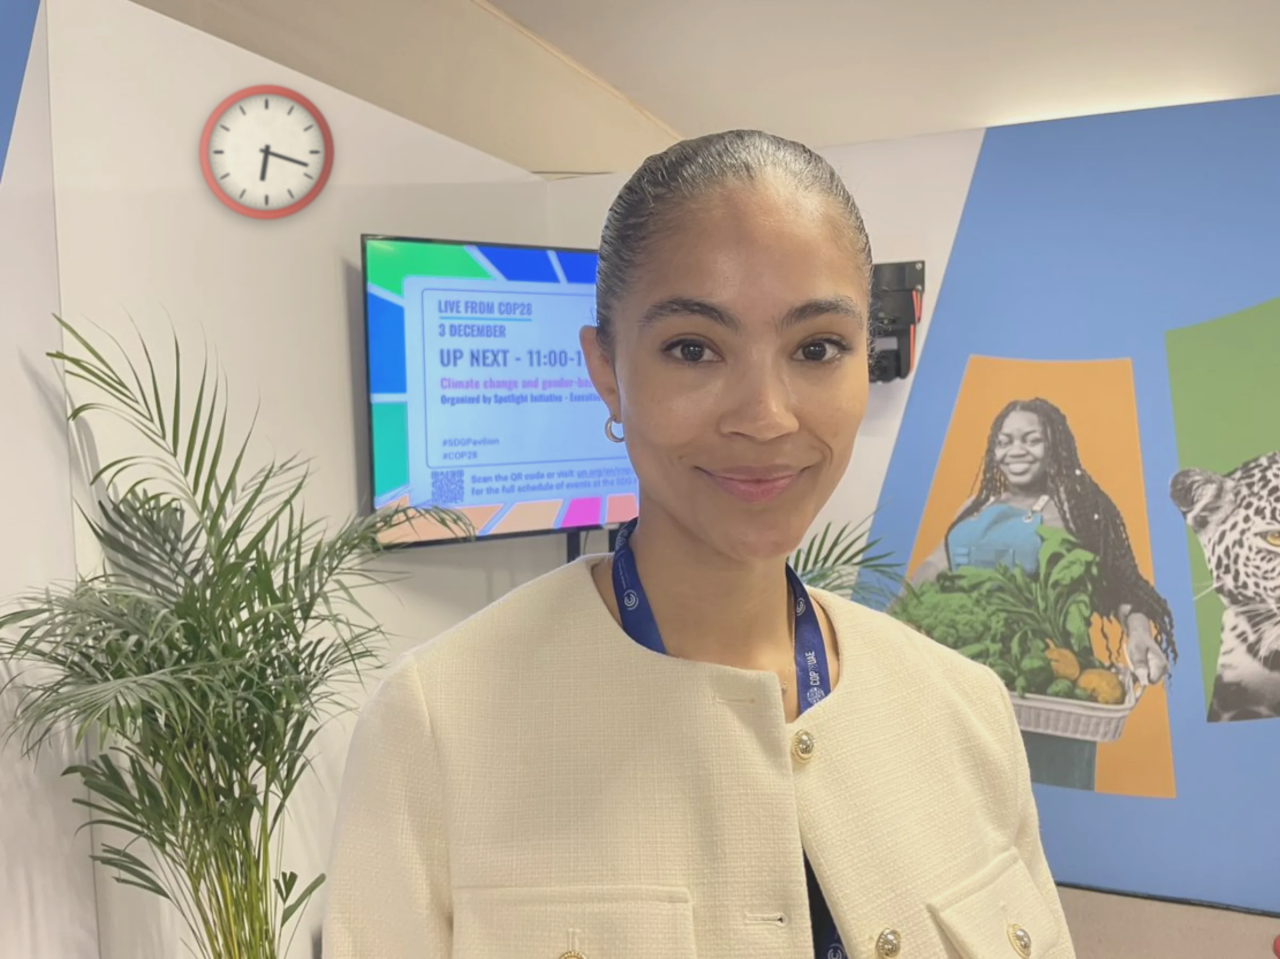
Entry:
h=6 m=18
